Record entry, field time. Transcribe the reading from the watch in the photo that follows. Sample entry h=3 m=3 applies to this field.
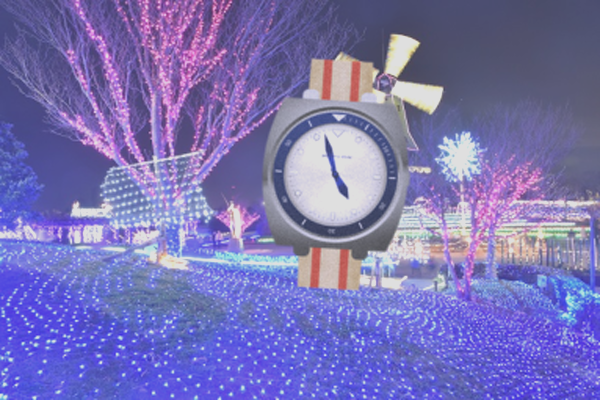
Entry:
h=4 m=57
